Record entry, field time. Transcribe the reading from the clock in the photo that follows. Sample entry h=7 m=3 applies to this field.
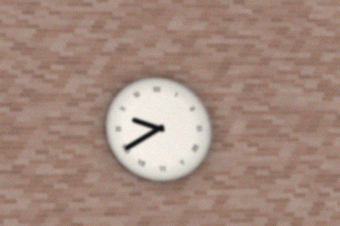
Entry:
h=9 m=40
